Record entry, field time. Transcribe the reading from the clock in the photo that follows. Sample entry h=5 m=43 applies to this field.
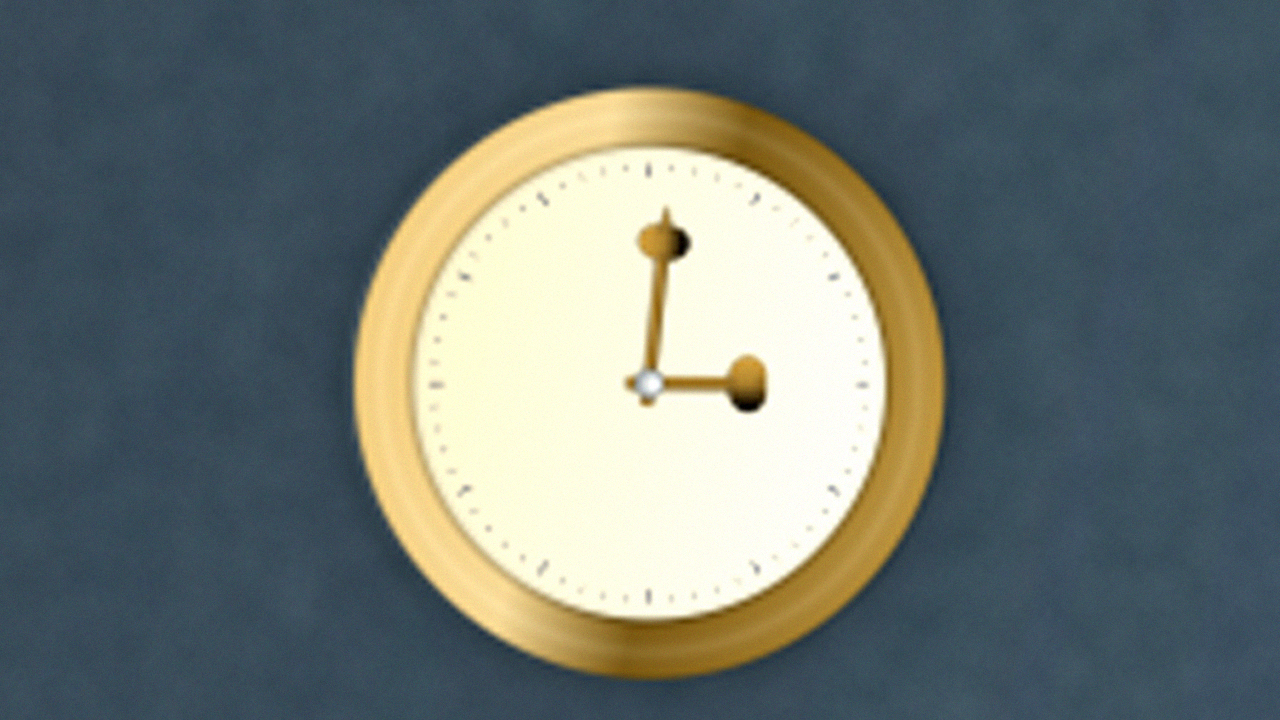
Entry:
h=3 m=1
